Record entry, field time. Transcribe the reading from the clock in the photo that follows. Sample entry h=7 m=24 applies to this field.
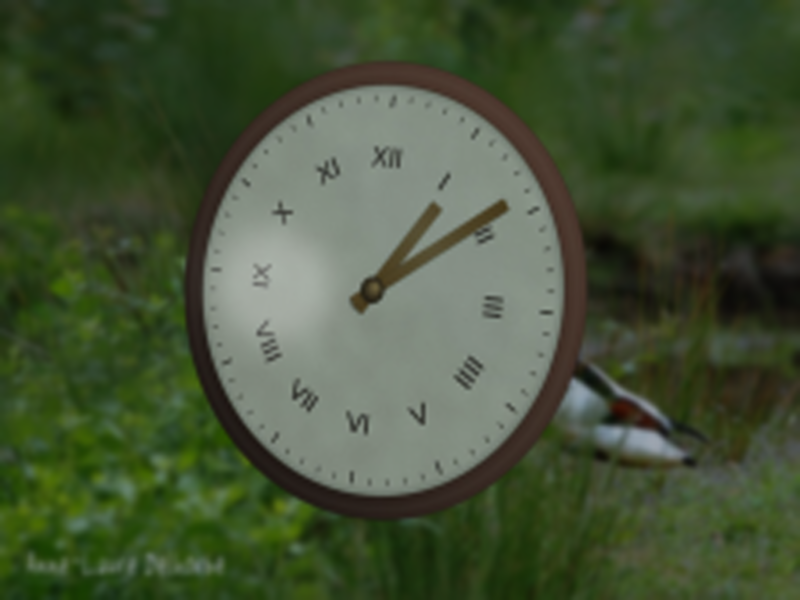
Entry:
h=1 m=9
